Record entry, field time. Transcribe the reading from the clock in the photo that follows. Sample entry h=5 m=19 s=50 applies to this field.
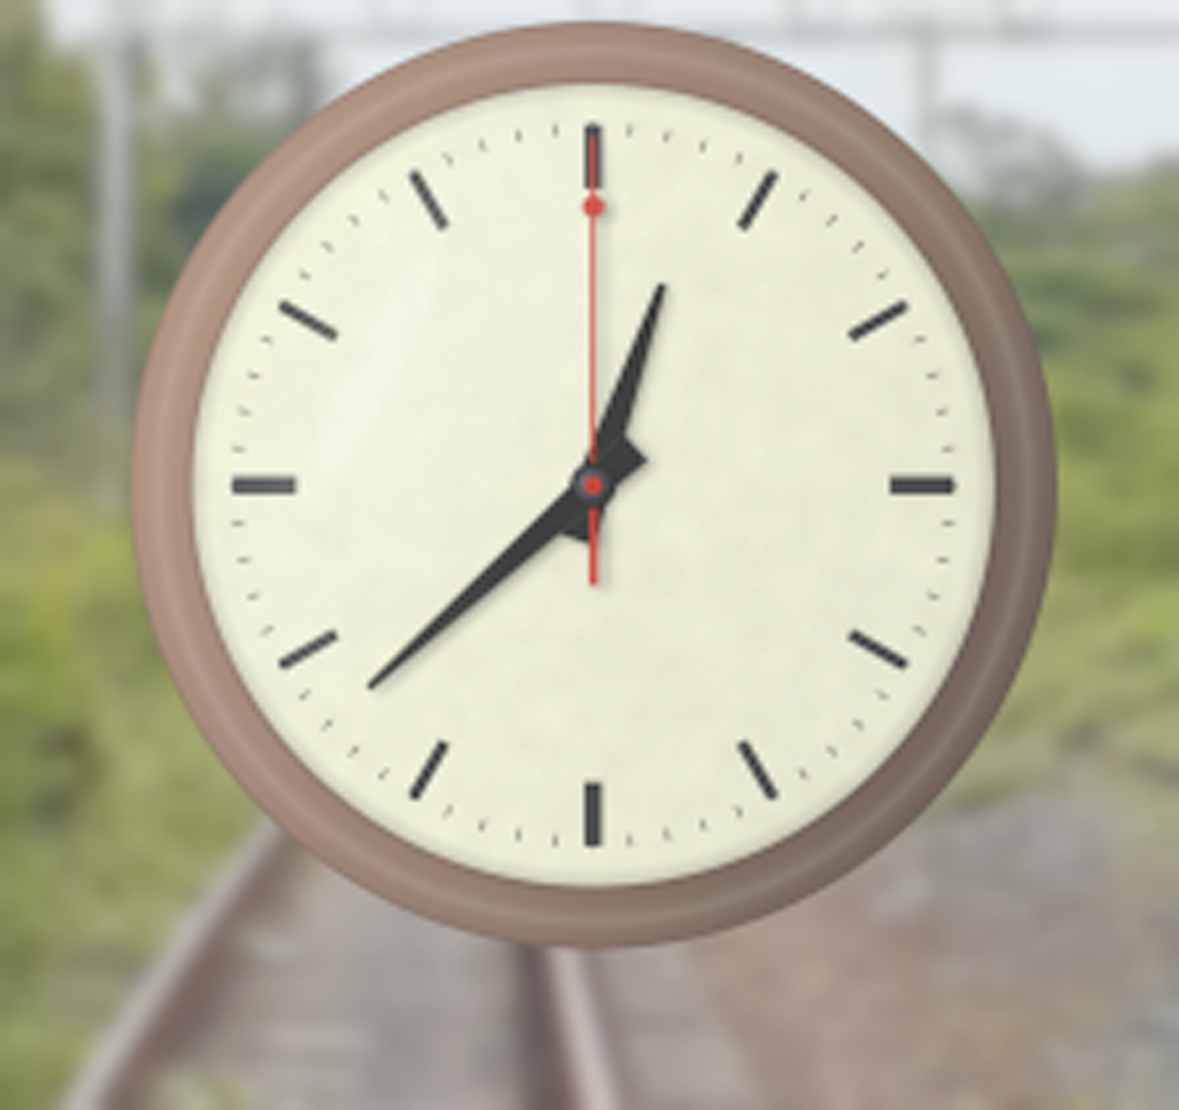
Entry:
h=12 m=38 s=0
